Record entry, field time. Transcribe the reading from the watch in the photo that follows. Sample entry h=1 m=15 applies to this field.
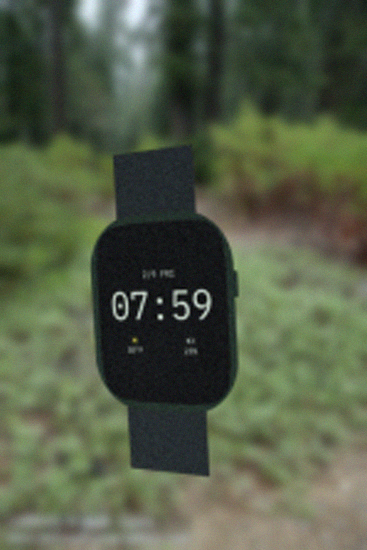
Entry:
h=7 m=59
